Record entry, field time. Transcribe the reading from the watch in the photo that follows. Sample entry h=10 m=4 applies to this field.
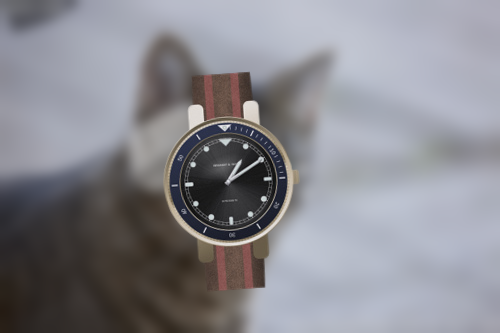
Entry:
h=1 m=10
